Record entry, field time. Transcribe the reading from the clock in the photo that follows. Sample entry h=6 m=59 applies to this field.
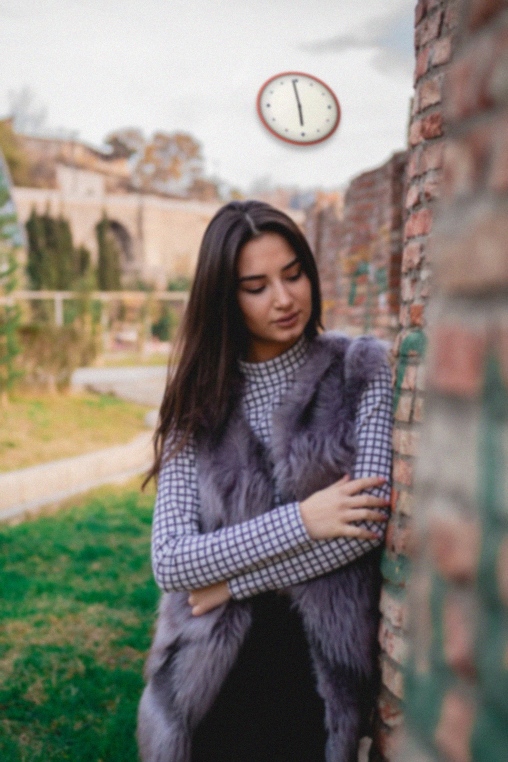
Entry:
h=5 m=59
